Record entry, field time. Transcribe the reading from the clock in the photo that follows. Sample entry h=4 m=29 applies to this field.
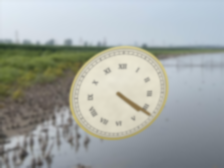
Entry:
h=4 m=21
